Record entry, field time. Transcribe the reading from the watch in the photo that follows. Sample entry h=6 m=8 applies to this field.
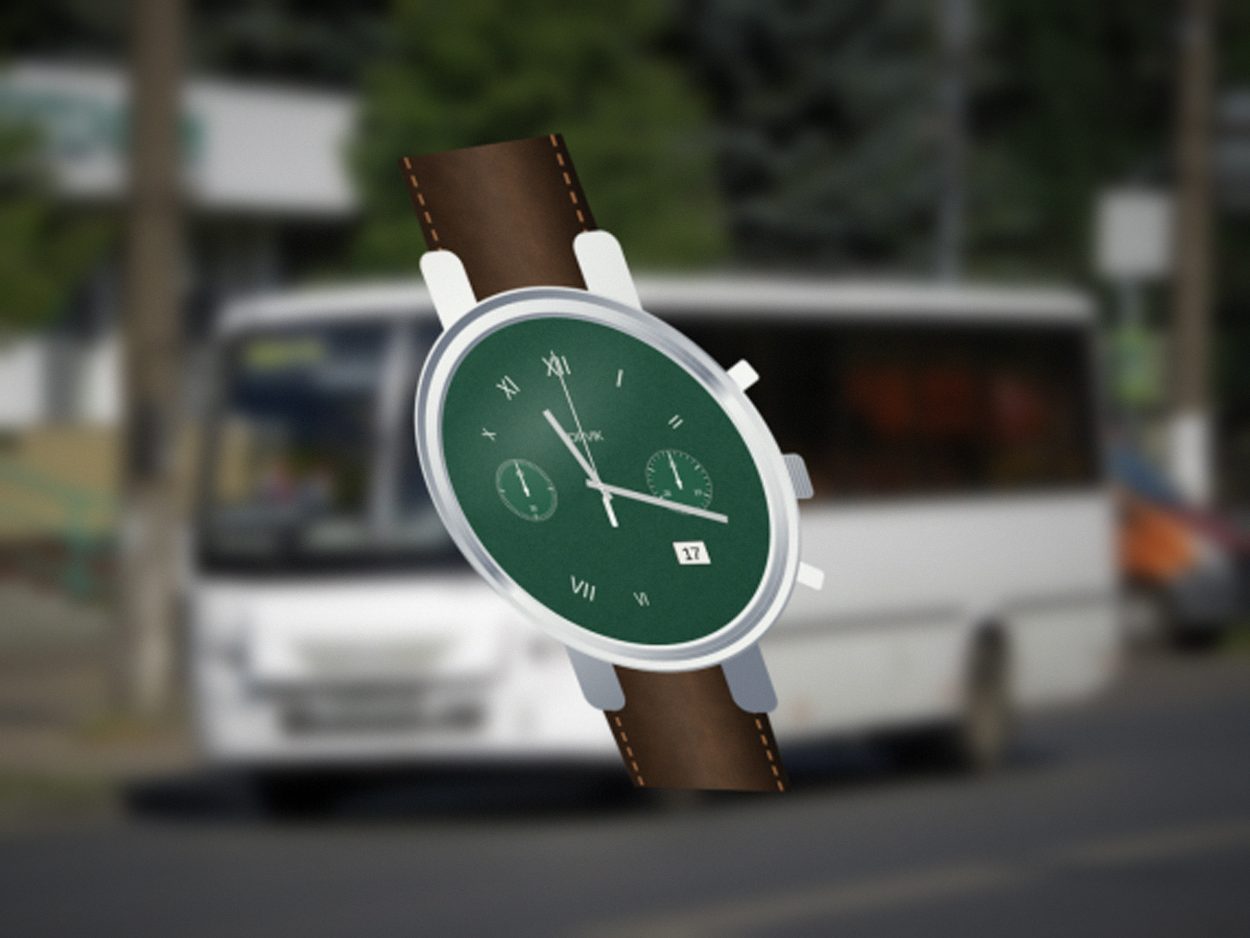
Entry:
h=11 m=18
